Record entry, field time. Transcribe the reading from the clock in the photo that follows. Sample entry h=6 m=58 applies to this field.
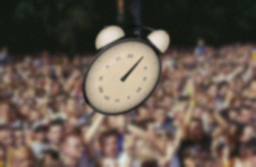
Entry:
h=1 m=5
